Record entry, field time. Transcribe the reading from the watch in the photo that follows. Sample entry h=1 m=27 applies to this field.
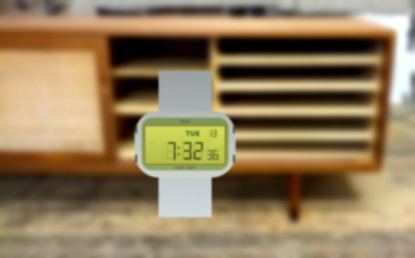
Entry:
h=7 m=32
